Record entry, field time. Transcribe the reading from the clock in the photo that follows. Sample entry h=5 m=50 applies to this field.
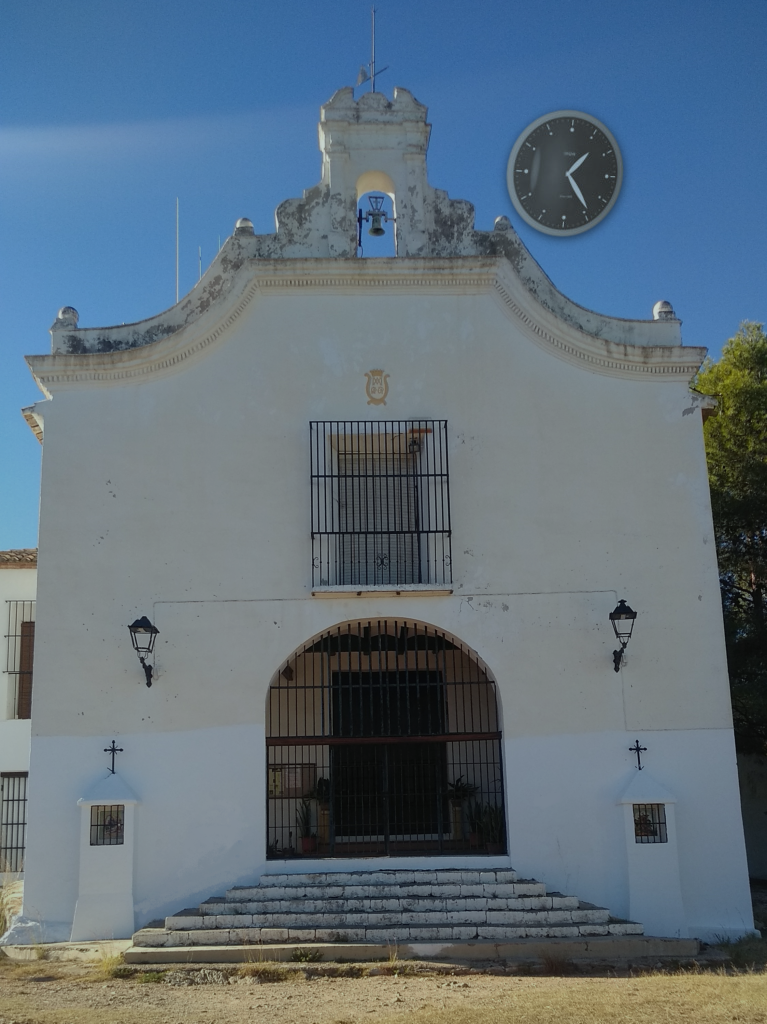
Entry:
h=1 m=24
